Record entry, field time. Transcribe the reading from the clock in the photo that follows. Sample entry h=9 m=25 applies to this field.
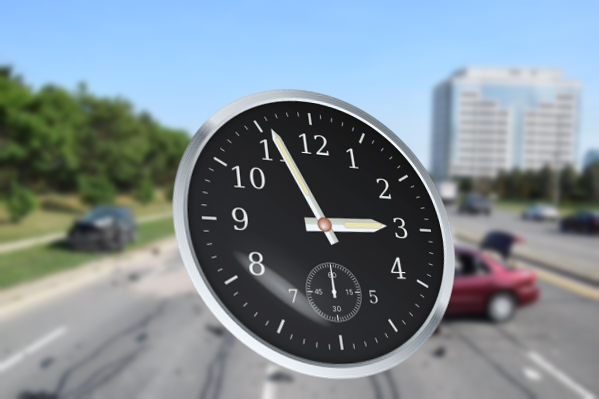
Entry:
h=2 m=56
